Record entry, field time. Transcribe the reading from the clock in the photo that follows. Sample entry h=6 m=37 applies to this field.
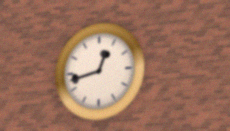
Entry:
h=12 m=43
